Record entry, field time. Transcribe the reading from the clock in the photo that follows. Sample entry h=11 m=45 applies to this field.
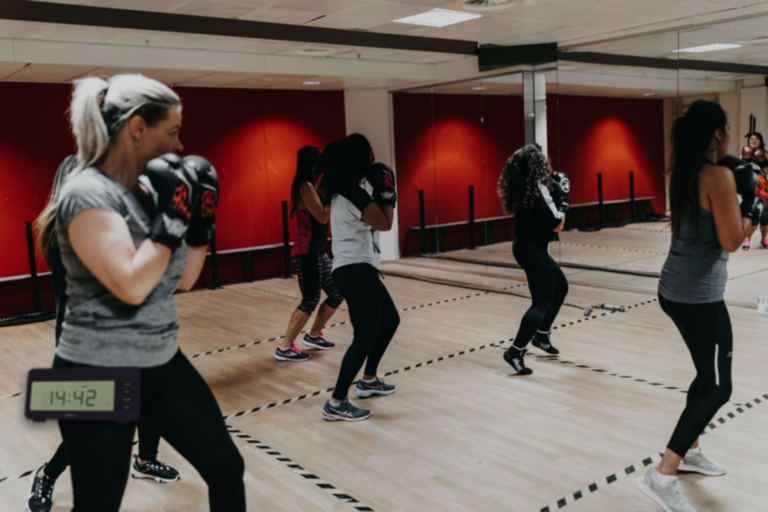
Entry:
h=14 m=42
